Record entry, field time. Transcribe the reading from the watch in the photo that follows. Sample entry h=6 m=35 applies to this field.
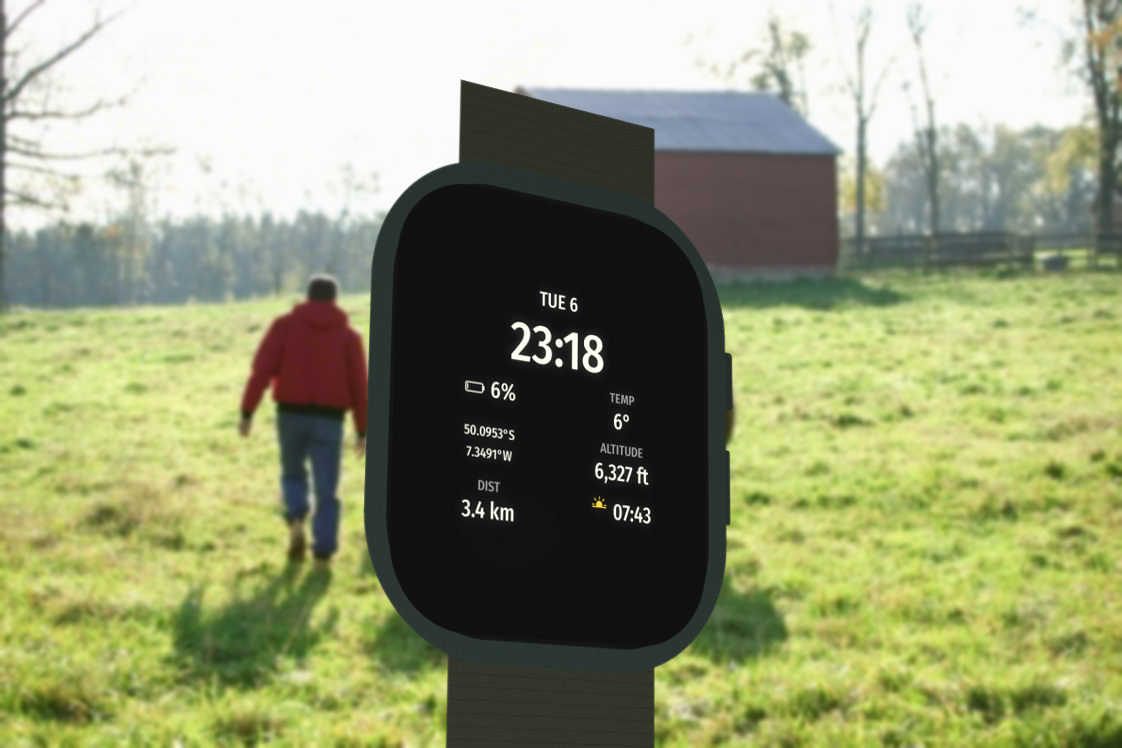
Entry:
h=23 m=18
